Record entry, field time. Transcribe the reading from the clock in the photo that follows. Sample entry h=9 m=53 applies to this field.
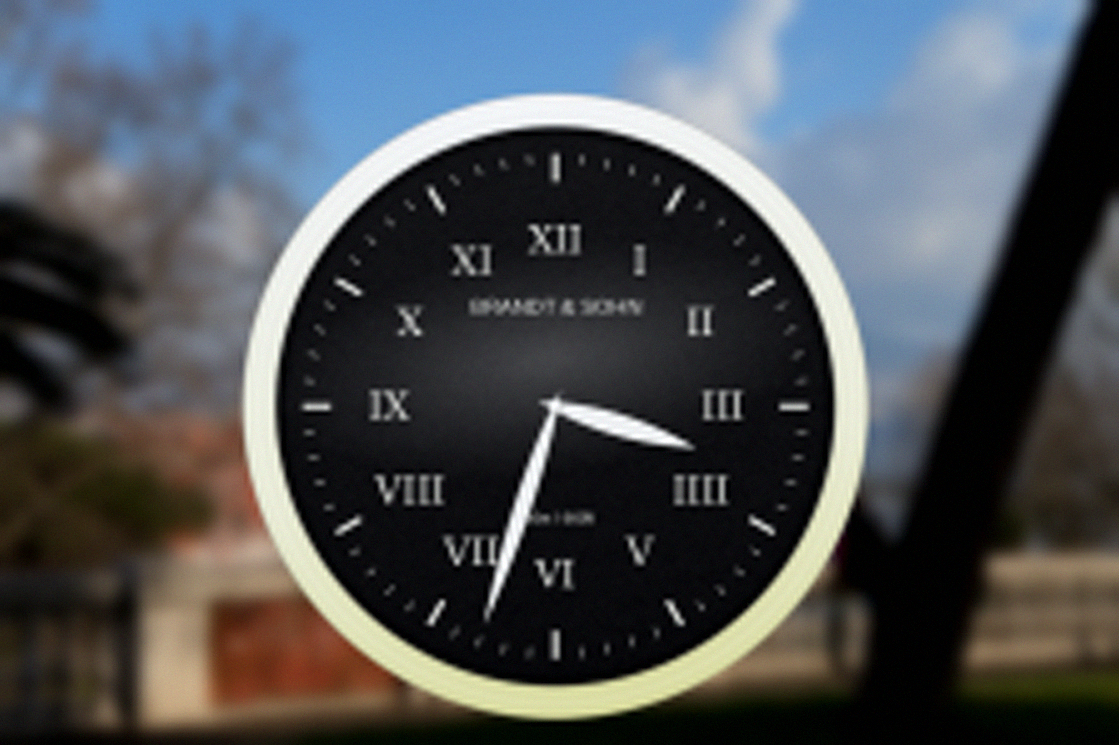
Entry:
h=3 m=33
